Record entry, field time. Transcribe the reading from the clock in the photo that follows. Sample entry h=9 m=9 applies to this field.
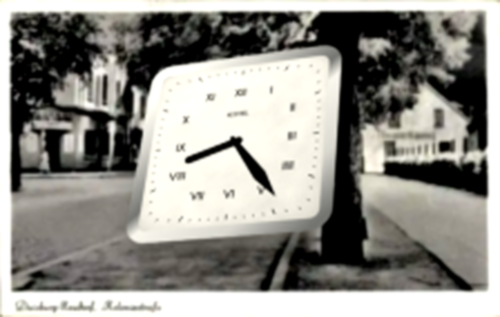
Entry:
h=8 m=24
